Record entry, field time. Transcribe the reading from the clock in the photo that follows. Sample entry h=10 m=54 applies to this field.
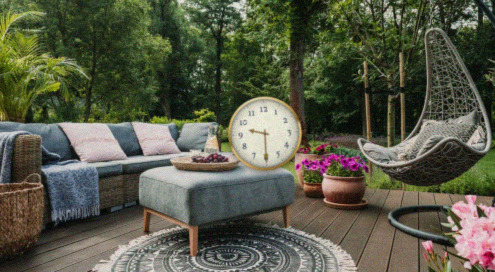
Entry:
h=9 m=30
